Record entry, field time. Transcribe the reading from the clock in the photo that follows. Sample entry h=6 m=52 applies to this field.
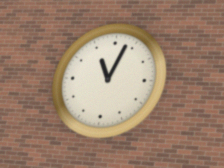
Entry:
h=11 m=3
